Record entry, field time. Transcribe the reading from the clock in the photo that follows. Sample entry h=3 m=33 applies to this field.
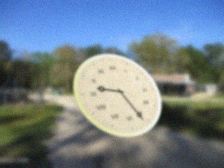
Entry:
h=9 m=26
